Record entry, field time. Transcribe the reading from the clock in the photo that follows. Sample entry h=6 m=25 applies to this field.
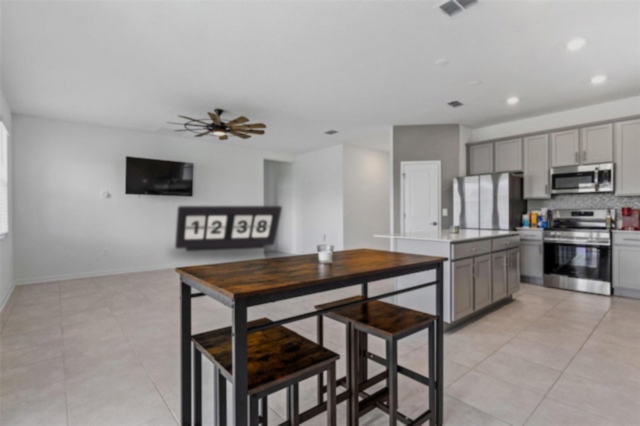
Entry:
h=12 m=38
